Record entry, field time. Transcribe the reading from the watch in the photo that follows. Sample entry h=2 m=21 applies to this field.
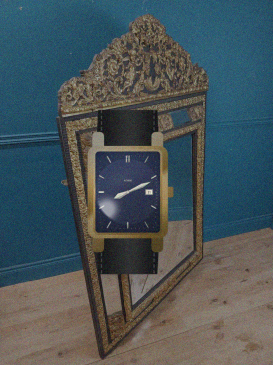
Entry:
h=8 m=11
